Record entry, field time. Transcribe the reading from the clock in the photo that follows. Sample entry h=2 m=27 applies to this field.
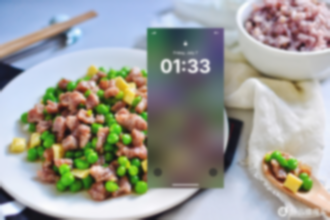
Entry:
h=1 m=33
